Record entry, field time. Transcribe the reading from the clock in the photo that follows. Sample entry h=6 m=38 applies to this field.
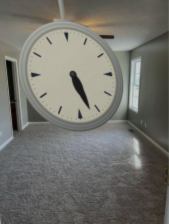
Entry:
h=5 m=27
